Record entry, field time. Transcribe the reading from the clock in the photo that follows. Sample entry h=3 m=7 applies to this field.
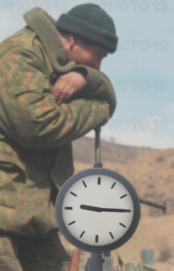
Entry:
h=9 m=15
